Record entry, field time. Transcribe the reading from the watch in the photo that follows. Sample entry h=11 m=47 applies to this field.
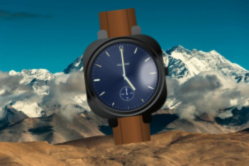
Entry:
h=5 m=0
